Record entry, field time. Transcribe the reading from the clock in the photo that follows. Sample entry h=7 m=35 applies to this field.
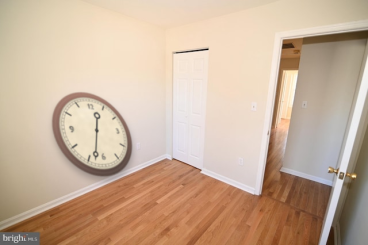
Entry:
h=12 m=33
